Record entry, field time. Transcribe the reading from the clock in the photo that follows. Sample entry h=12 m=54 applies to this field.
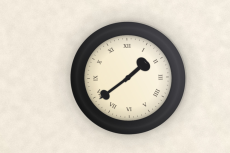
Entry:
h=1 m=39
